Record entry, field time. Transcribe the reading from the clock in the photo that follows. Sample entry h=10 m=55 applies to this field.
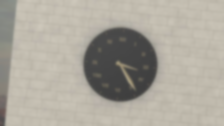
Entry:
h=3 m=24
